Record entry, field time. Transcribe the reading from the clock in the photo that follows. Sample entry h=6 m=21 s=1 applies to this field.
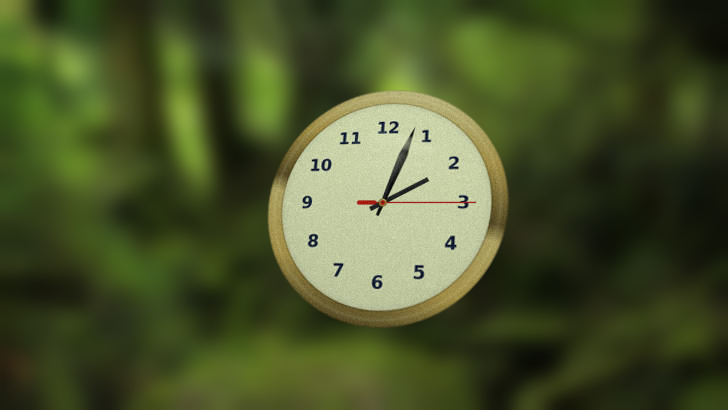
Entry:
h=2 m=3 s=15
